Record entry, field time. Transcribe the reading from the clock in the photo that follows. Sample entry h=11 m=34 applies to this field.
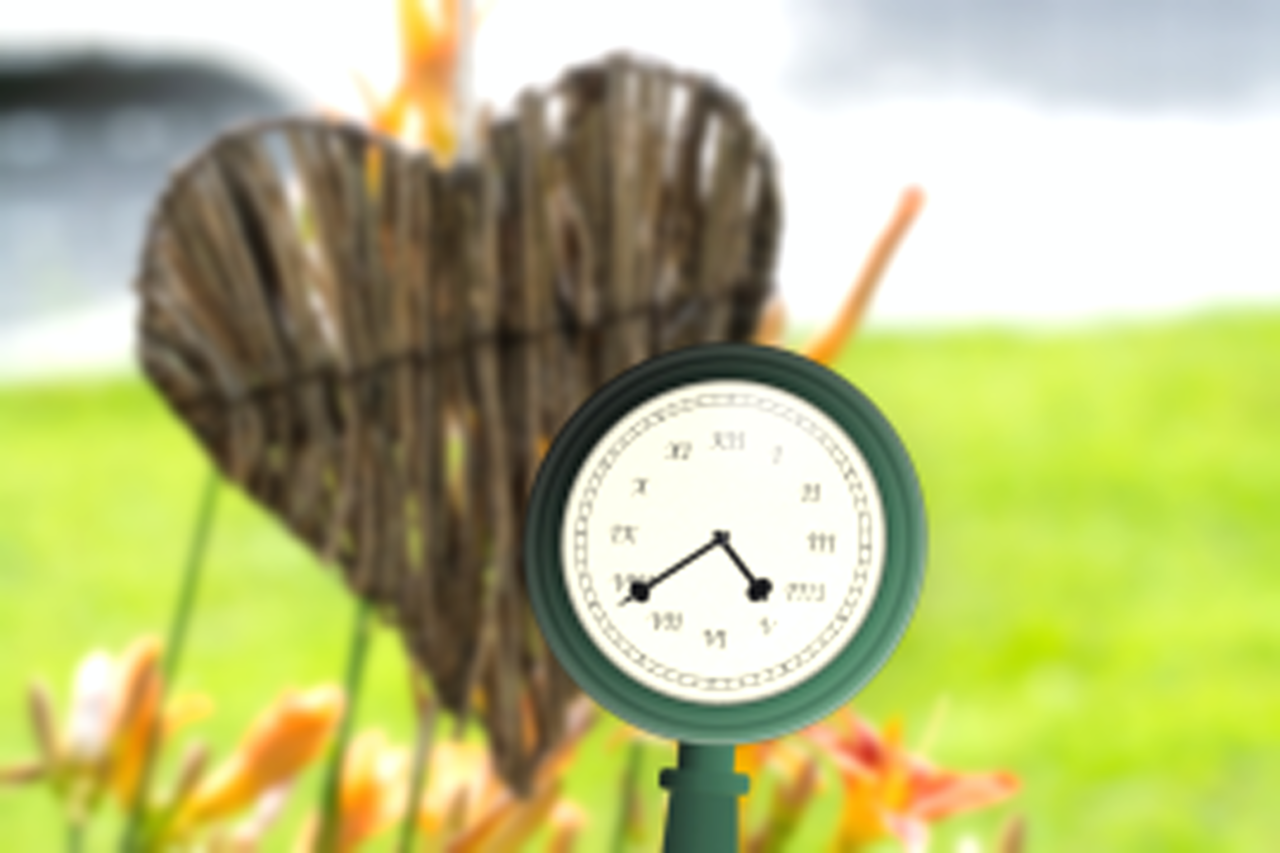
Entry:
h=4 m=39
